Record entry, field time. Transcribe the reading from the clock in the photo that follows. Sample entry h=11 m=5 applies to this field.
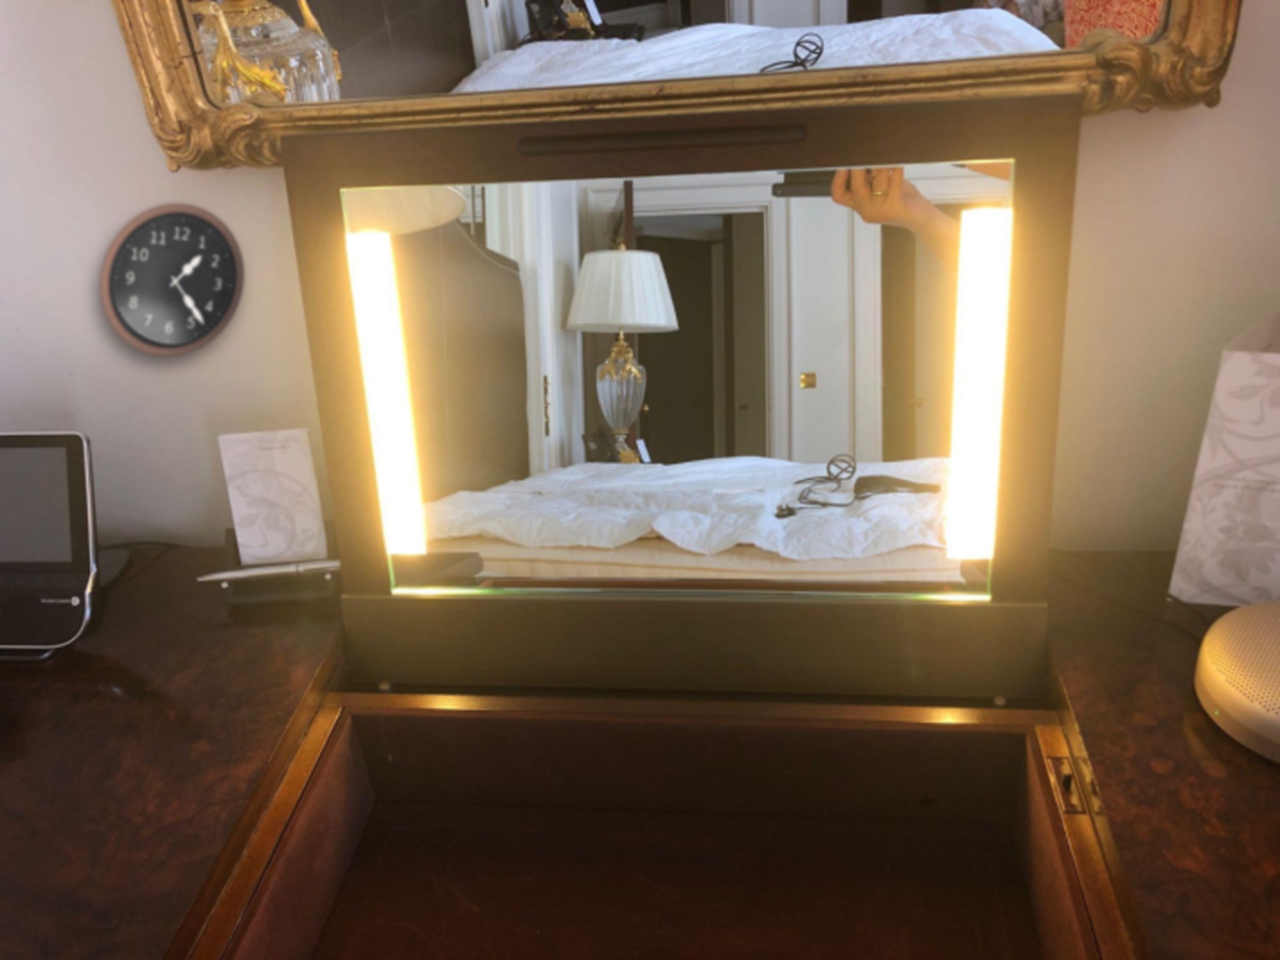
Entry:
h=1 m=23
